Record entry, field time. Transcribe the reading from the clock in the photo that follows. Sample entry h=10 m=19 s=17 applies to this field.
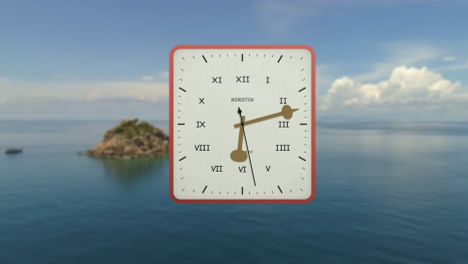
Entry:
h=6 m=12 s=28
